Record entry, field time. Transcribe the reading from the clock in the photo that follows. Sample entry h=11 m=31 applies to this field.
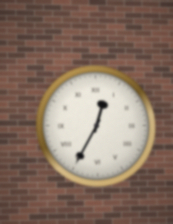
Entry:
h=12 m=35
